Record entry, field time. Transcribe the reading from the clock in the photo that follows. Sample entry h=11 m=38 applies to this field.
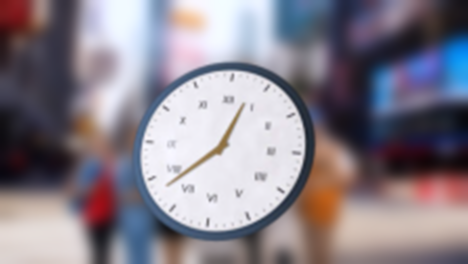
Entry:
h=12 m=38
